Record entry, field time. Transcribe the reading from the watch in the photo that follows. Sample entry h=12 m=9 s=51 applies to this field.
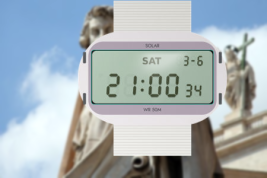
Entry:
h=21 m=0 s=34
